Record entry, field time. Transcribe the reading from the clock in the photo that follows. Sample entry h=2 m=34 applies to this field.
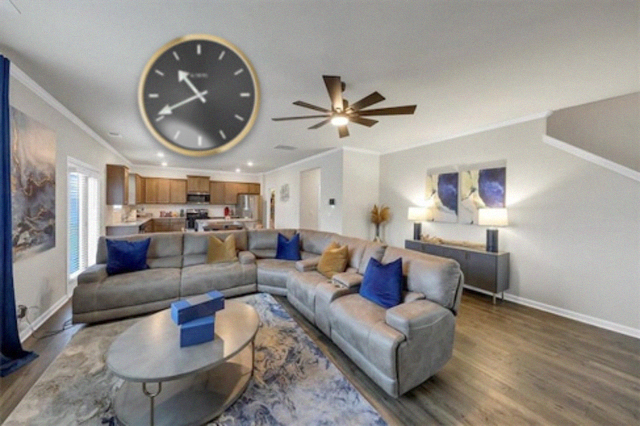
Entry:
h=10 m=41
